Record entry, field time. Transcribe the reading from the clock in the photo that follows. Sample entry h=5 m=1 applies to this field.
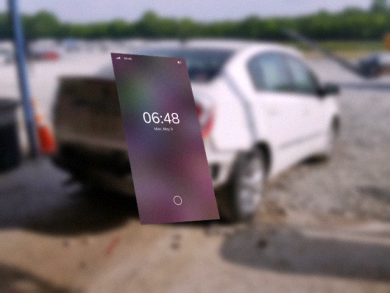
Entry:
h=6 m=48
